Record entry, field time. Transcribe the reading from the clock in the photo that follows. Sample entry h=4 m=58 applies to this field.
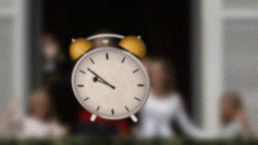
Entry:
h=9 m=52
